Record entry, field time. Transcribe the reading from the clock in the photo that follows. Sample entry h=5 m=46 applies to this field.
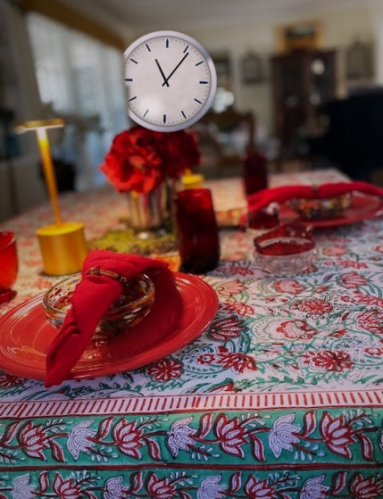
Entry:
h=11 m=6
